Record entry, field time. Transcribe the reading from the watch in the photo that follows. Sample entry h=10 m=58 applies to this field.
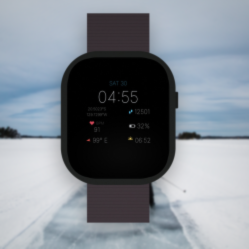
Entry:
h=4 m=55
